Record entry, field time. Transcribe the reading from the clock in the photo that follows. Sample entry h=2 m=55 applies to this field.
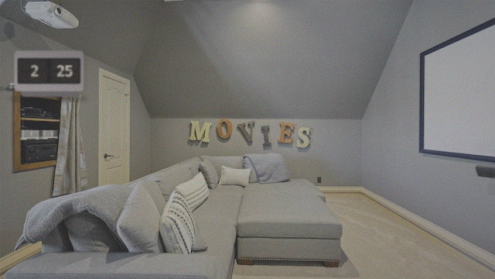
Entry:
h=2 m=25
